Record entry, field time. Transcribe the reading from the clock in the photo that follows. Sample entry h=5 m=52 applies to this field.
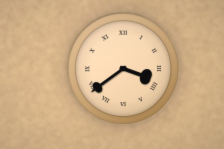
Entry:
h=3 m=39
